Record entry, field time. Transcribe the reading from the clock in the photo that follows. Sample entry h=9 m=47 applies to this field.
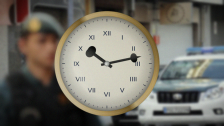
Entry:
h=10 m=13
